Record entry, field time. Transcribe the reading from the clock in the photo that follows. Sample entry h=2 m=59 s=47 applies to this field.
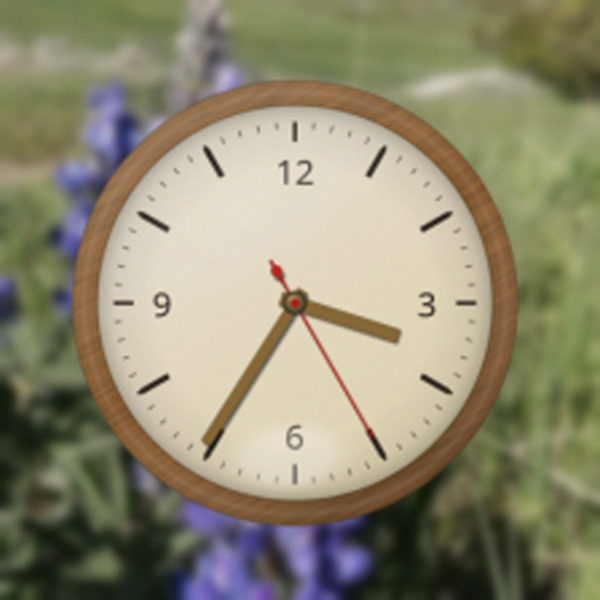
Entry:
h=3 m=35 s=25
